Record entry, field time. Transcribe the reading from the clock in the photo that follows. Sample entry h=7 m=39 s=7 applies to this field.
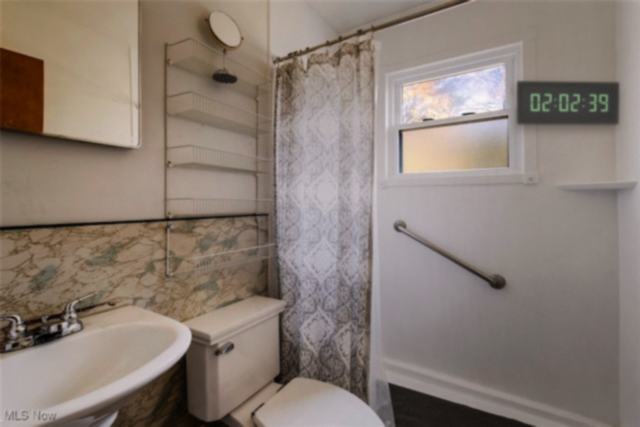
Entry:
h=2 m=2 s=39
